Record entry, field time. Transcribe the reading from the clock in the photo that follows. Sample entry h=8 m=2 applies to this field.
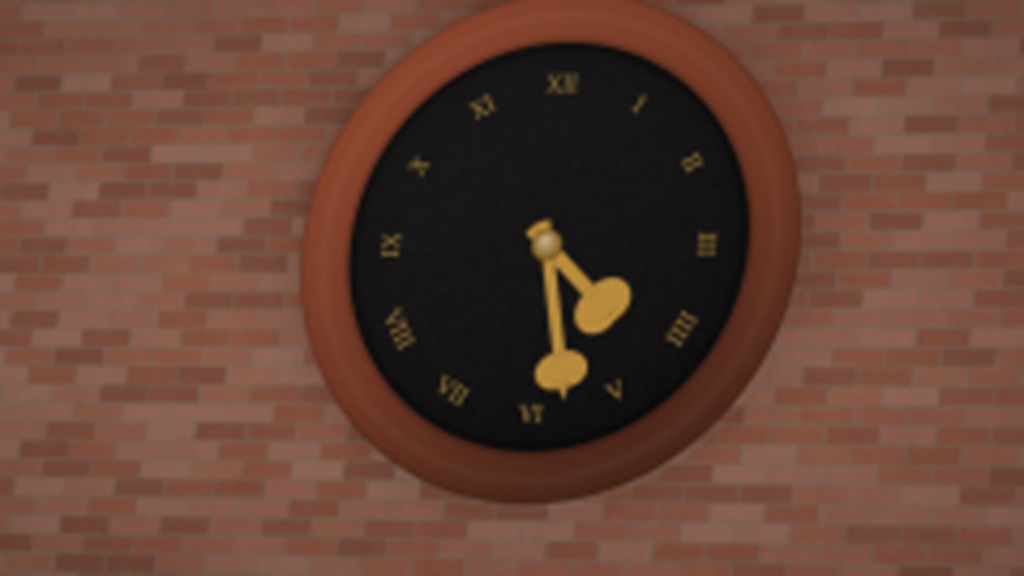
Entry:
h=4 m=28
